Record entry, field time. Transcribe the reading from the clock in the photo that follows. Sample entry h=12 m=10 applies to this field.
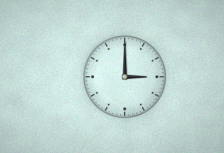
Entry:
h=3 m=0
